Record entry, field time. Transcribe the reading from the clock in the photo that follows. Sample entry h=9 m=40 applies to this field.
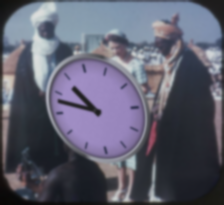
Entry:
h=10 m=48
